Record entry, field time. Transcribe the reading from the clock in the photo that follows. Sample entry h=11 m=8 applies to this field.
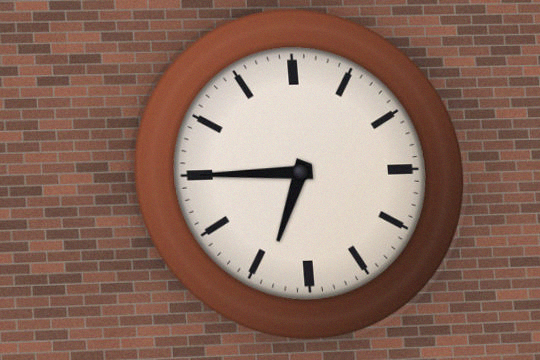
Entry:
h=6 m=45
